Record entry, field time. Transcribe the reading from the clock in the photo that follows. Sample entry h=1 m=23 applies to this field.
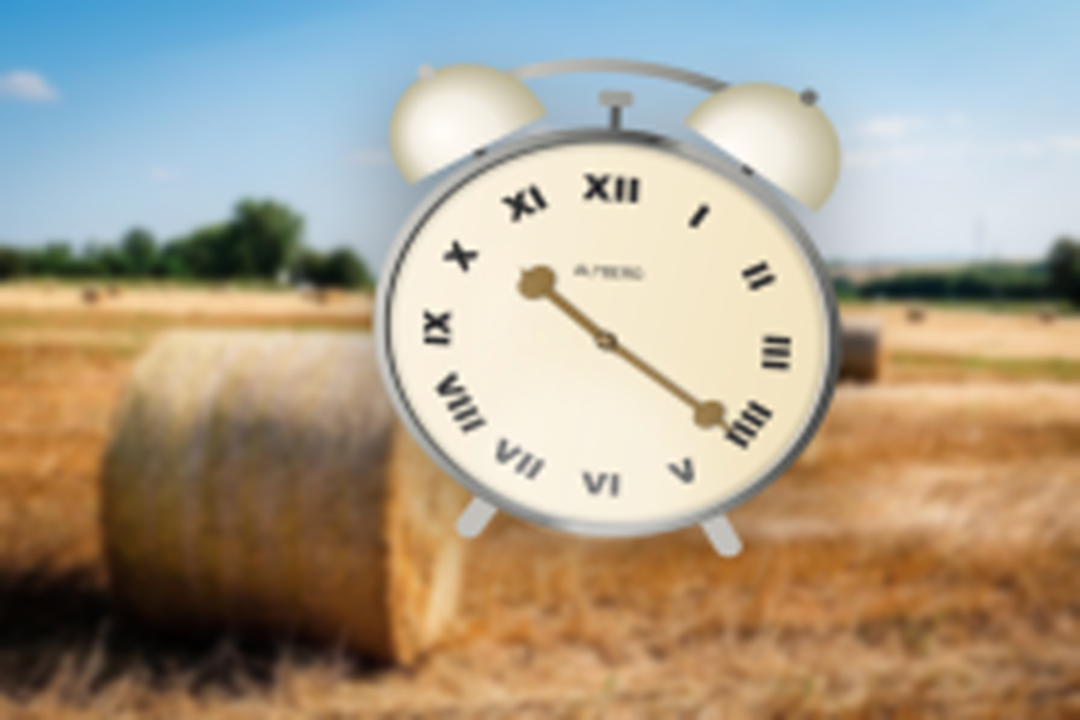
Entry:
h=10 m=21
